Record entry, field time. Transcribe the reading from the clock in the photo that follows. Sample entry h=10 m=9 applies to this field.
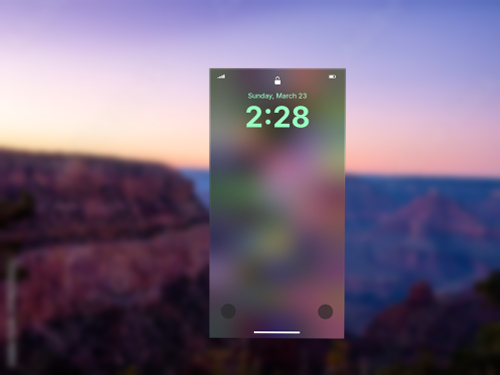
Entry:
h=2 m=28
